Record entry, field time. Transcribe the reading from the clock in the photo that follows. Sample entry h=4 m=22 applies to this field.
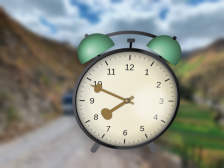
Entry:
h=7 m=49
